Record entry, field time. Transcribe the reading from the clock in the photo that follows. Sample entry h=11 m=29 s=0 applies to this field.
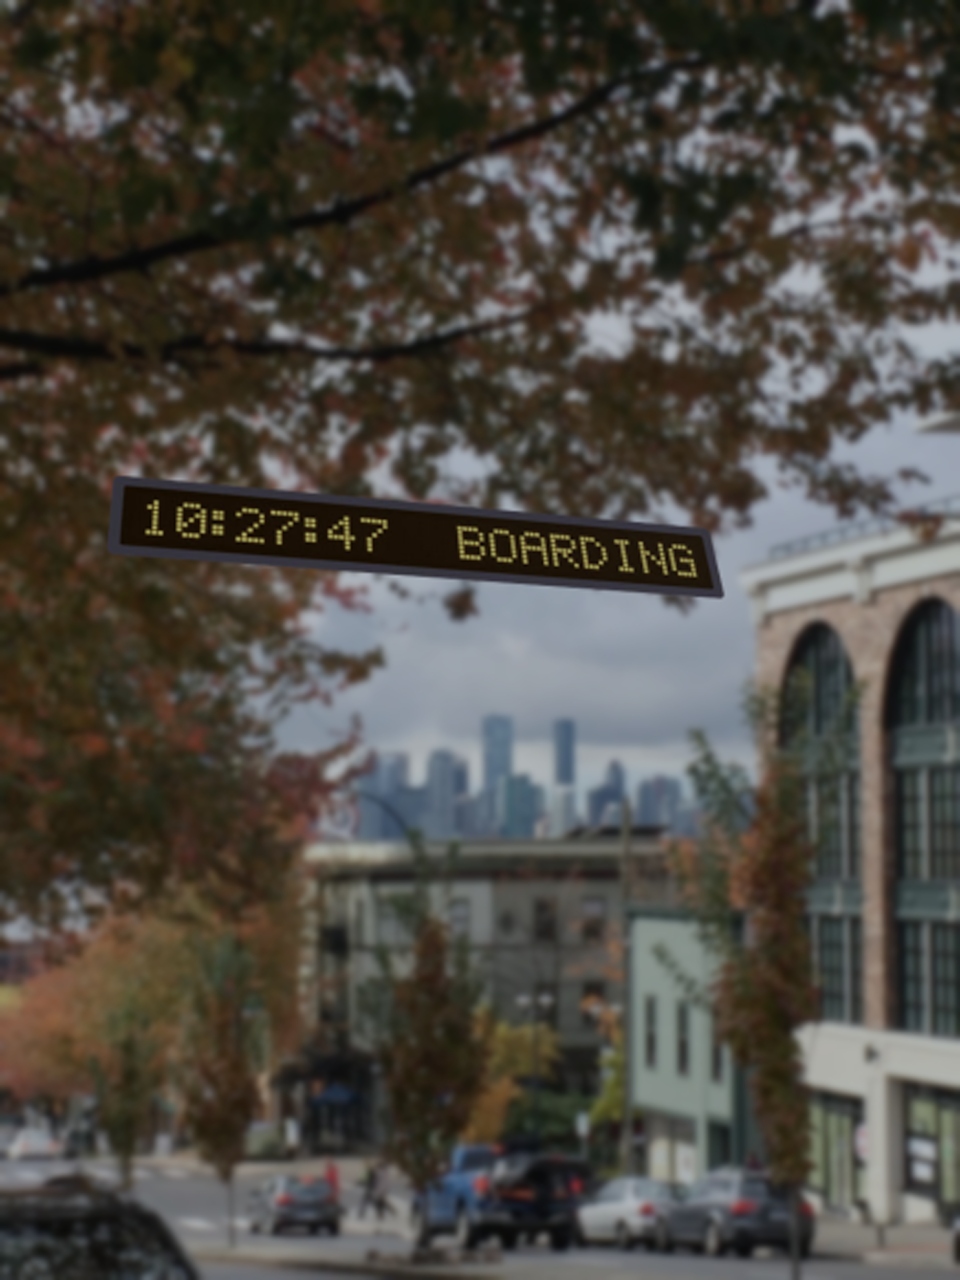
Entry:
h=10 m=27 s=47
